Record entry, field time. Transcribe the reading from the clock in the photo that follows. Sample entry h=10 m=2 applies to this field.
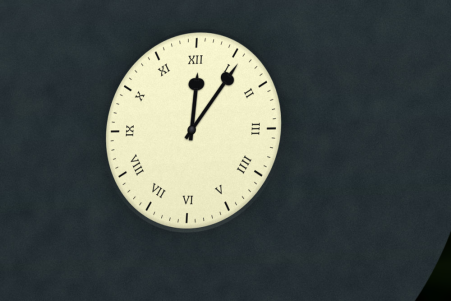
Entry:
h=12 m=6
